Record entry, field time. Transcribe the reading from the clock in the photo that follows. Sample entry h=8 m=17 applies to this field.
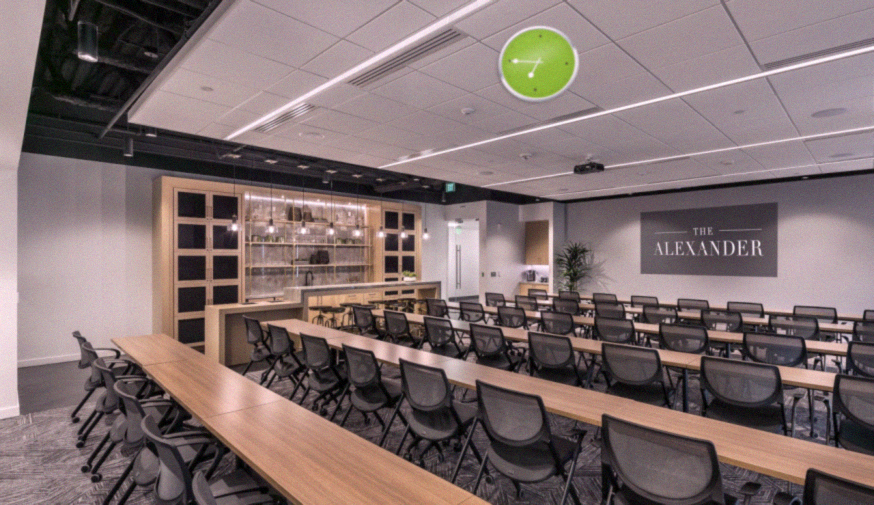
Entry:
h=6 m=45
